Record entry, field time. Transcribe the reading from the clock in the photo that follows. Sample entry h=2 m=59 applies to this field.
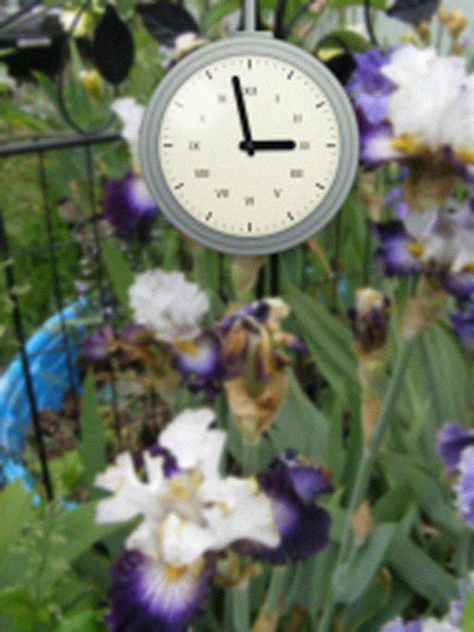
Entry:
h=2 m=58
